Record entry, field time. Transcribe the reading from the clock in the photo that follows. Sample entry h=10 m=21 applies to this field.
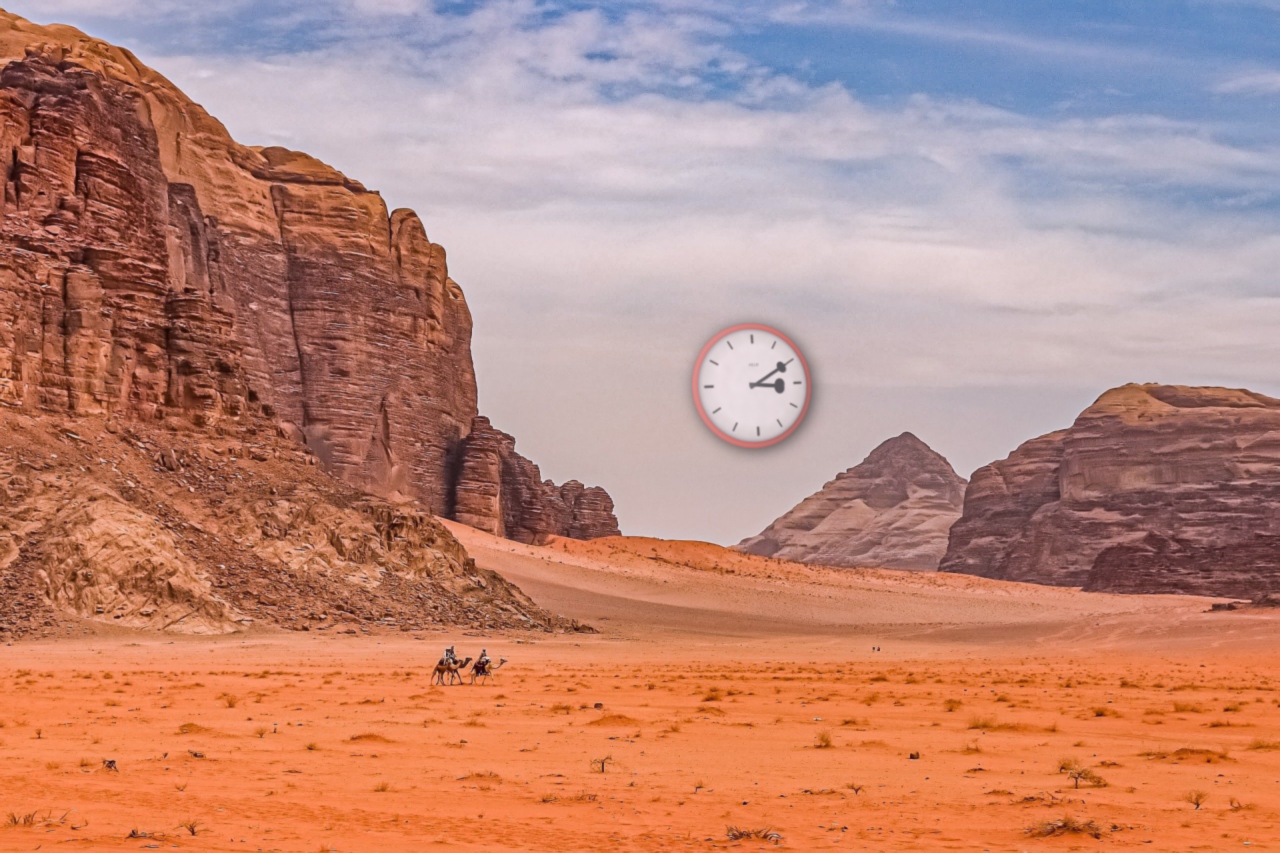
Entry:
h=3 m=10
